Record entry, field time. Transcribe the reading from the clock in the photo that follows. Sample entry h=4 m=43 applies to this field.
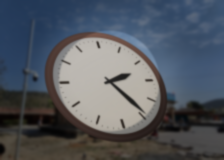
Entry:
h=2 m=24
